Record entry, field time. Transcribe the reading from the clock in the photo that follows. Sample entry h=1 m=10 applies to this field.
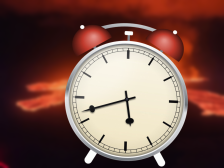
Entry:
h=5 m=42
